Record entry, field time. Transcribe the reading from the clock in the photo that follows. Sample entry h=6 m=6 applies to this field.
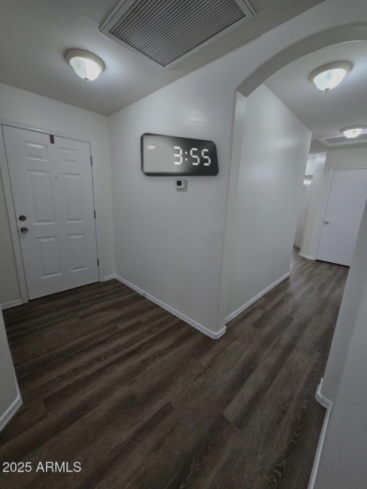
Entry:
h=3 m=55
